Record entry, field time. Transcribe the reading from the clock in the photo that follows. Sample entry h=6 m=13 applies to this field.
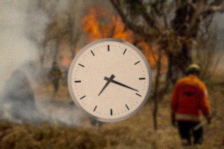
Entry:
h=7 m=19
